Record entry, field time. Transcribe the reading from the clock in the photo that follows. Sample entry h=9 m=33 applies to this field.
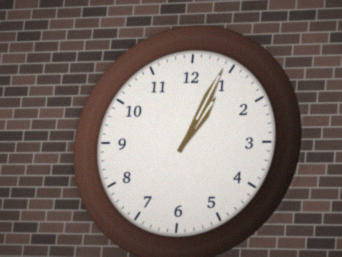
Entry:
h=1 m=4
